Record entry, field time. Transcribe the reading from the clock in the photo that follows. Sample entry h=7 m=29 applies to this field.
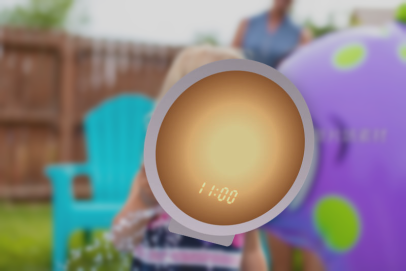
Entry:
h=11 m=0
